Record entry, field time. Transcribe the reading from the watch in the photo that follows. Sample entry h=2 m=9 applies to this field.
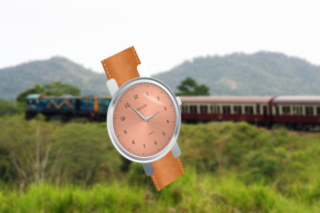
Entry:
h=2 m=56
